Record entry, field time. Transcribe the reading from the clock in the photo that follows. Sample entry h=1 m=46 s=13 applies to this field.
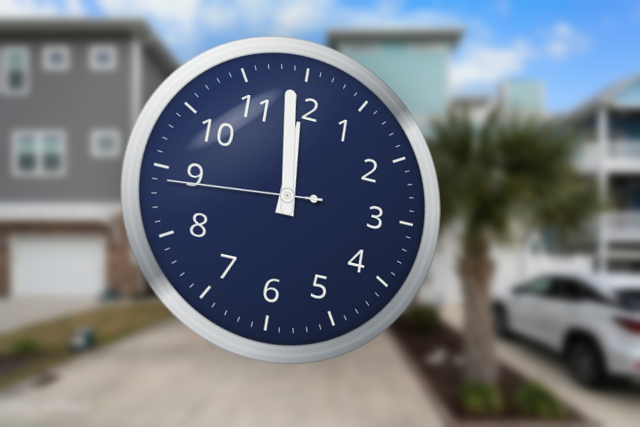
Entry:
h=11 m=58 s=44
